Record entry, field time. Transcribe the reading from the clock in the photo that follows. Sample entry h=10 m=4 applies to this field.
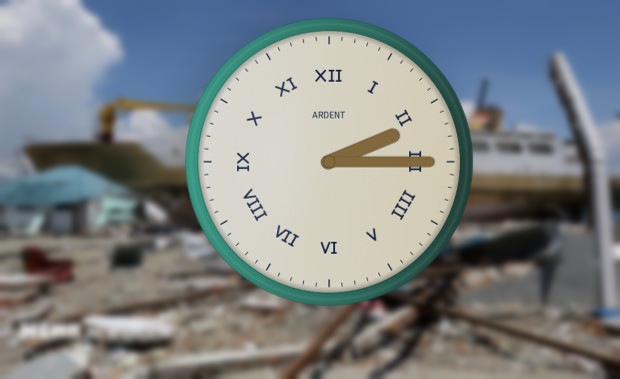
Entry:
h=2 m=15
